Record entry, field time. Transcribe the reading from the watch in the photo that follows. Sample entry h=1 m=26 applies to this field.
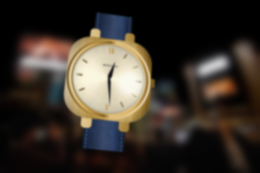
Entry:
h=12 m=29
